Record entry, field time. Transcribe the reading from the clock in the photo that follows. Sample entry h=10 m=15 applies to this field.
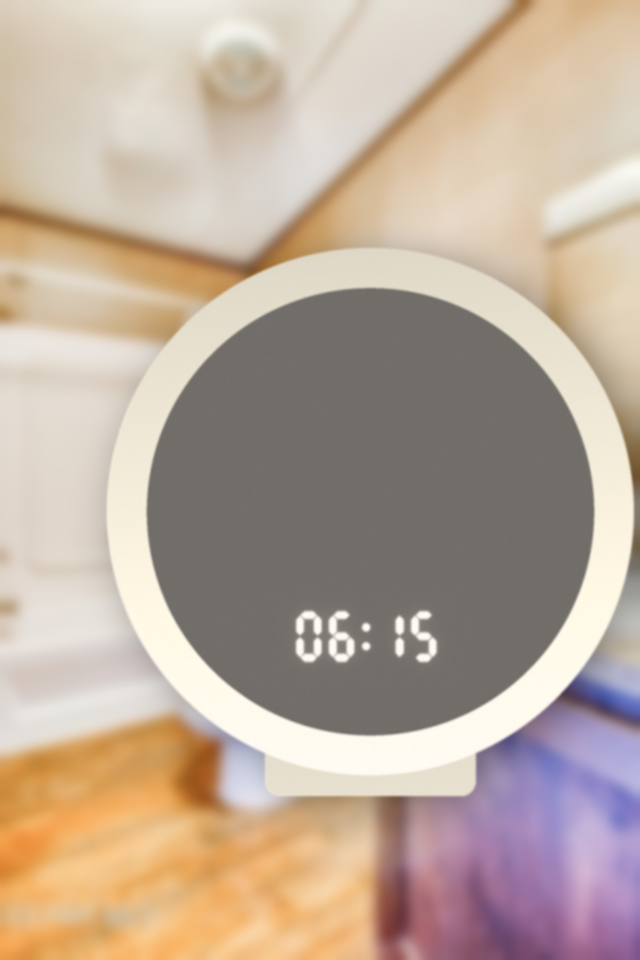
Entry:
h=6 m=15
